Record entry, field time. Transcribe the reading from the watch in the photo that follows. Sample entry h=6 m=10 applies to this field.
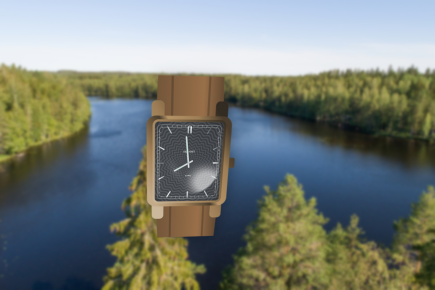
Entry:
h=7 m=59
